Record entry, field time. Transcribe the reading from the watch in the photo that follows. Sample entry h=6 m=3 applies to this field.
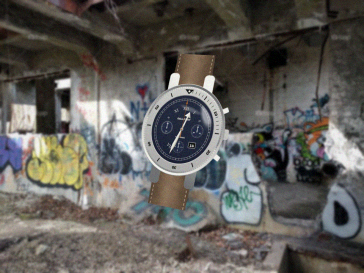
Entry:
h=12 m=33
